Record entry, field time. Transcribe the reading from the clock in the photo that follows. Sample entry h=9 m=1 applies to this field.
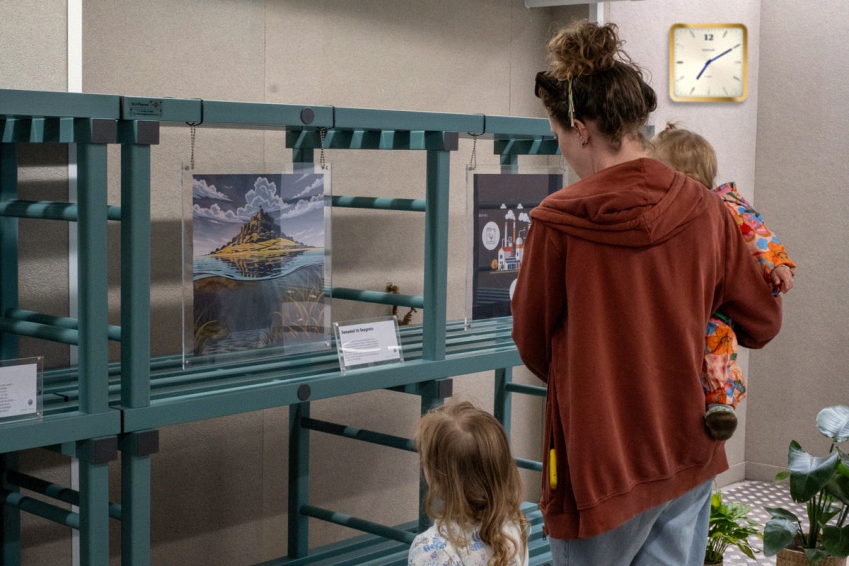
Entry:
h=7 m=10
